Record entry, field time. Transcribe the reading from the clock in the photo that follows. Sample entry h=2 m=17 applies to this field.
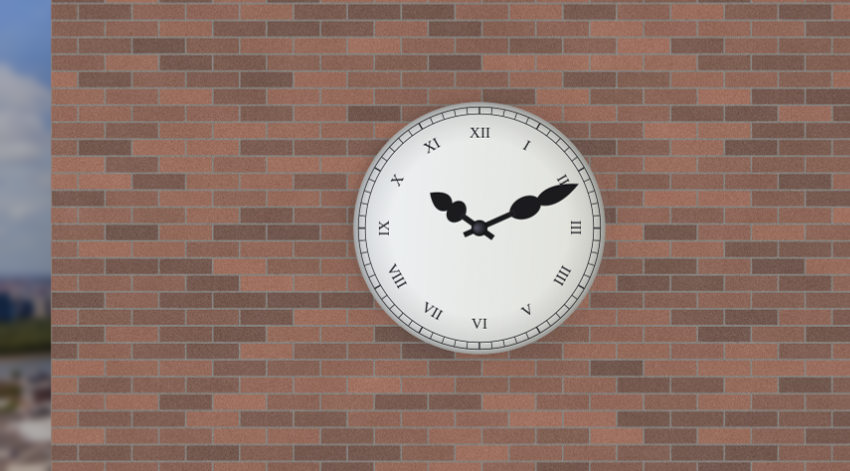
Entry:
h=10 m=11
